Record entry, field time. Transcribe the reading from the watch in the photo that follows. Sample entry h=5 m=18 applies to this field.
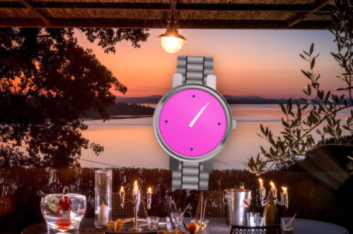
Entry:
h=1 m=6
